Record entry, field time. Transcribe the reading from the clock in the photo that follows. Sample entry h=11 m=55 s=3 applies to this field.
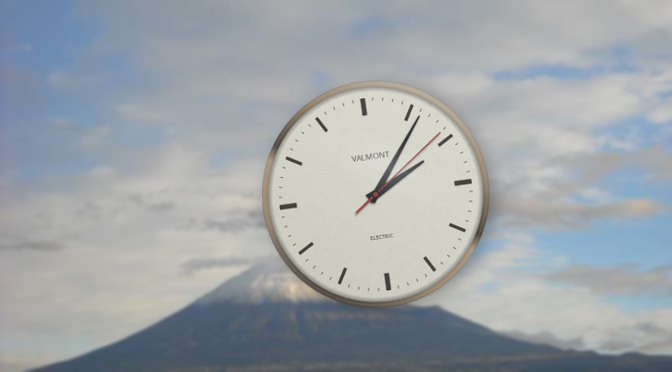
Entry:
h=2 m=6 s=9
